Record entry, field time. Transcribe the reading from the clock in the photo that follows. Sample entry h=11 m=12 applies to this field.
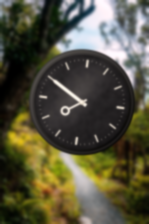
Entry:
h=7 m=50
